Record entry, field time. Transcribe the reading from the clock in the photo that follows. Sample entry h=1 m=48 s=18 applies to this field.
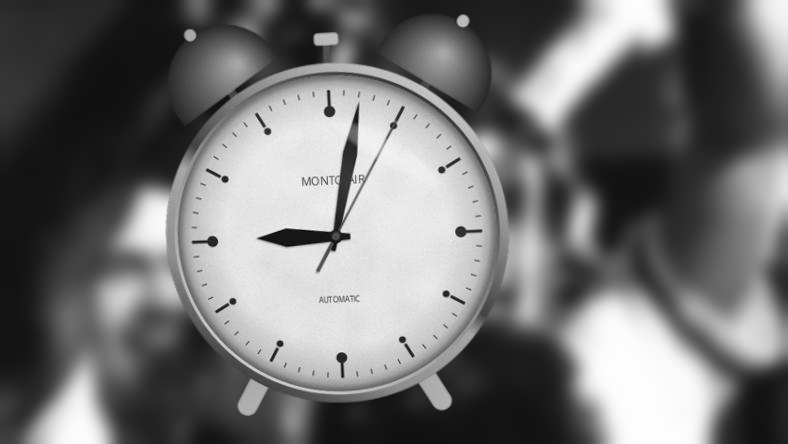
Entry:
h=9 m=2 s=5
